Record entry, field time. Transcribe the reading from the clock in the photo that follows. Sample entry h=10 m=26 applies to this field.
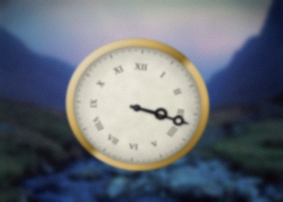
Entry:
h=3 m=17
